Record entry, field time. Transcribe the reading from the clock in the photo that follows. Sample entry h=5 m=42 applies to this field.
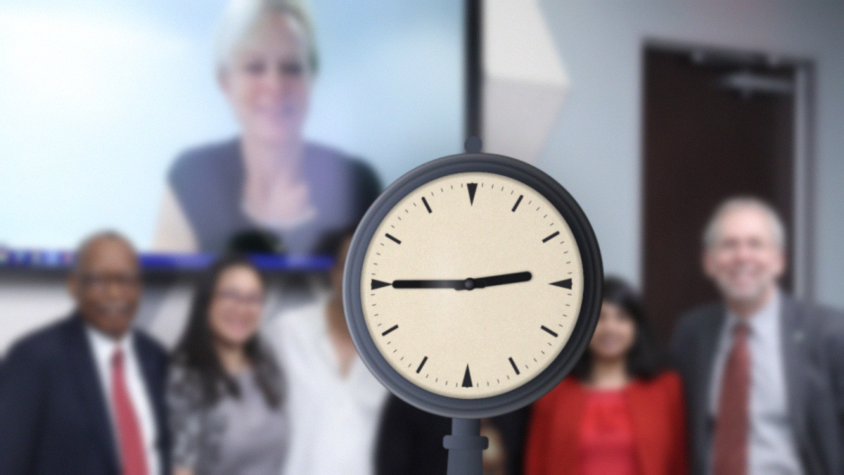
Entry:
h=2 m=45
